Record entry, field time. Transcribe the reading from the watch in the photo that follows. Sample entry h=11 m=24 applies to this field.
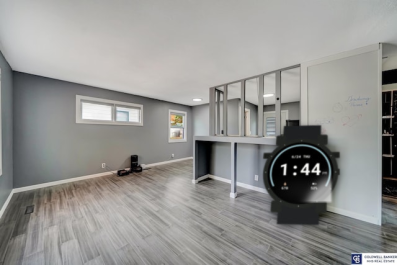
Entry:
h=1 m=44
